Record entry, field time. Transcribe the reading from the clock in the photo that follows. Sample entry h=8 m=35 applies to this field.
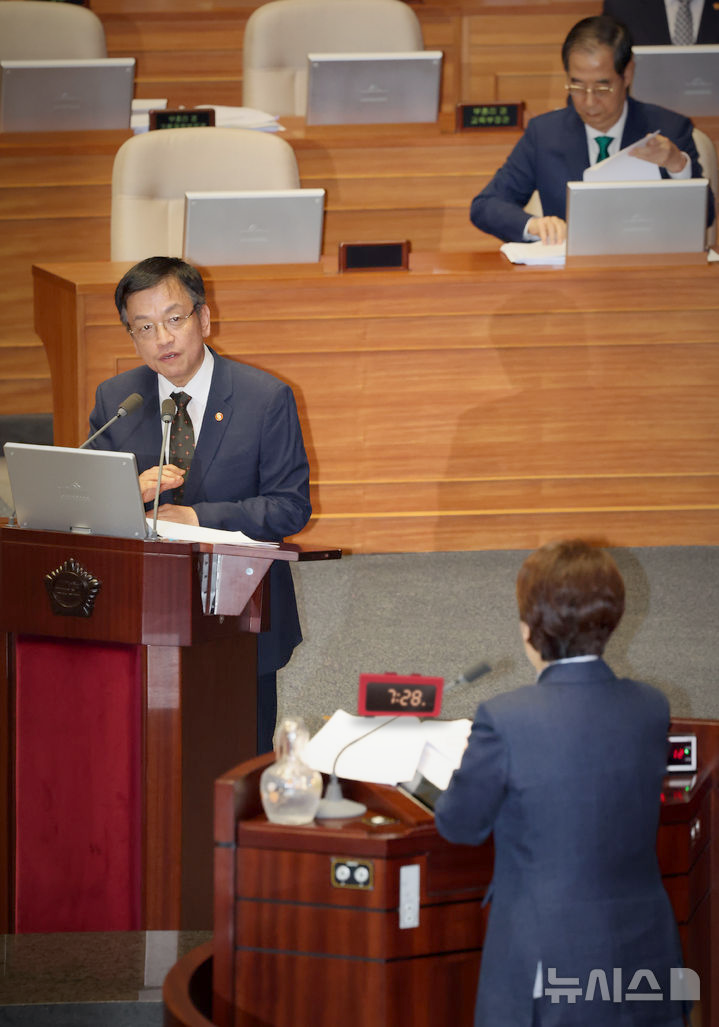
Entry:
h=7 m=28
